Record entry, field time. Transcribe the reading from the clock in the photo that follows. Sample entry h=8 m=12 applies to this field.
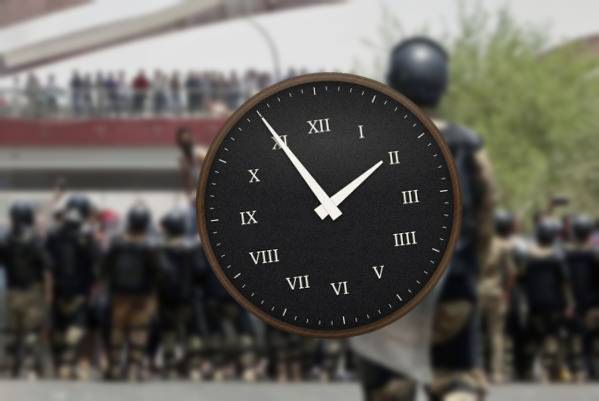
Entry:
h=1 m=55
